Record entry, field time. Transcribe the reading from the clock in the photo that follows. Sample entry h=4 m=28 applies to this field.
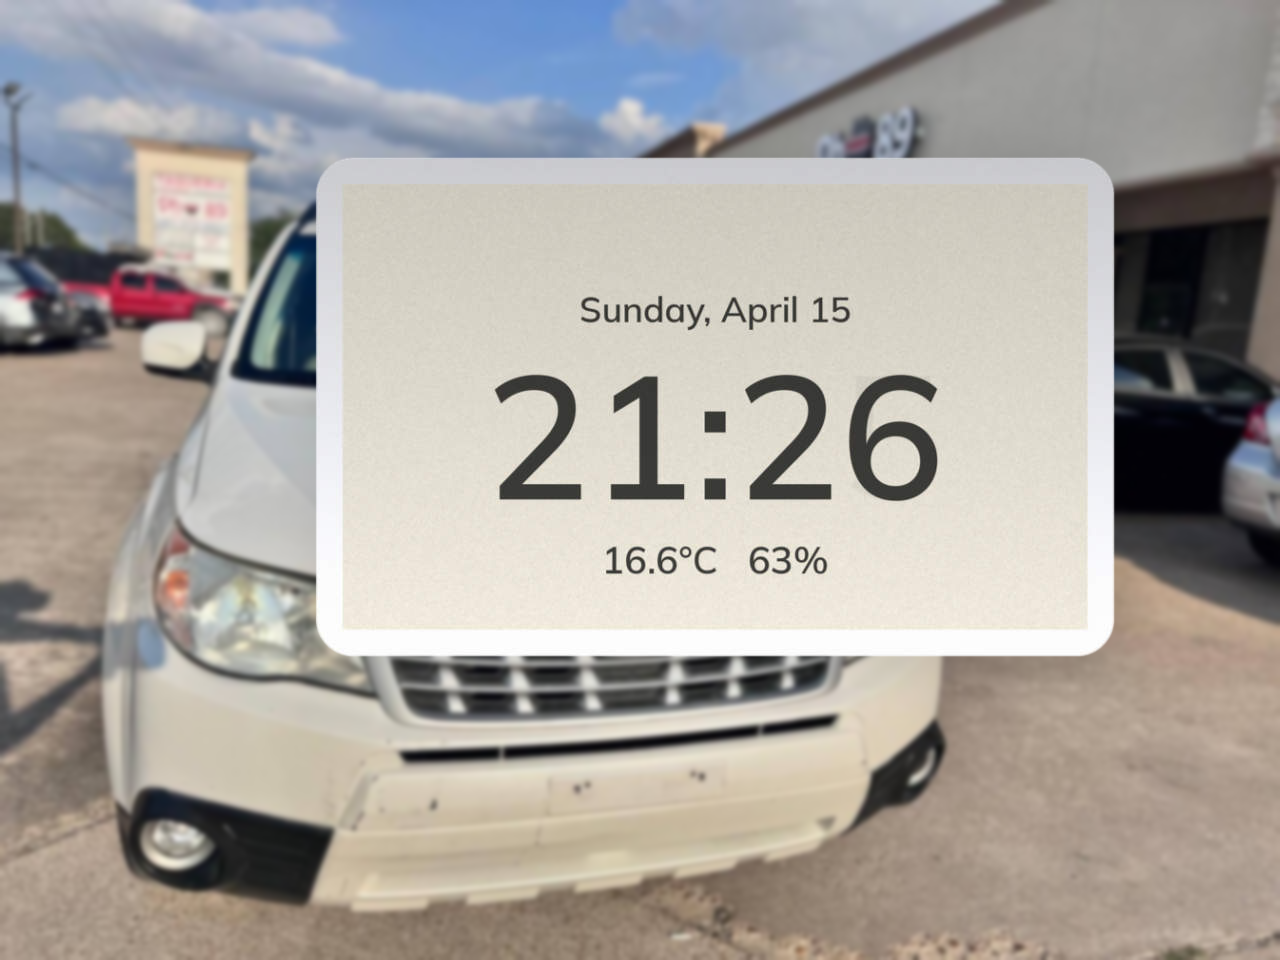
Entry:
h=21 m=26
